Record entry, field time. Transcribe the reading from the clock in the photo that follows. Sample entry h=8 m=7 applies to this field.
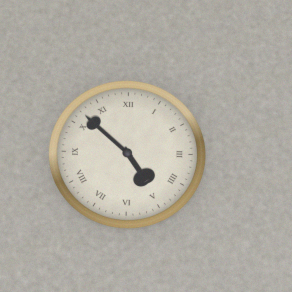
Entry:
h=4 m=52
